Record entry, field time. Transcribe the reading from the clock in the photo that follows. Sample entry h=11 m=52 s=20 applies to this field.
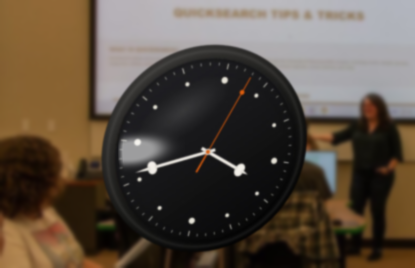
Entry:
h=3 m=41 s=3
